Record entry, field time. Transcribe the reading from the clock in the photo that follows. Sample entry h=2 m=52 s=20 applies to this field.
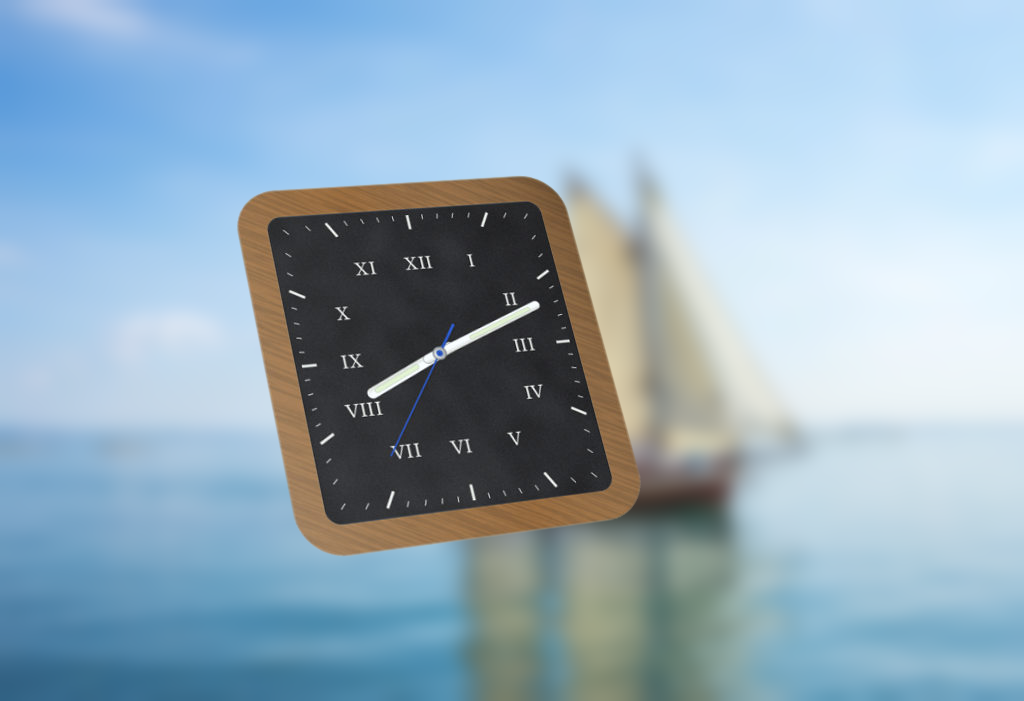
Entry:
h=8 m=11 s=36
